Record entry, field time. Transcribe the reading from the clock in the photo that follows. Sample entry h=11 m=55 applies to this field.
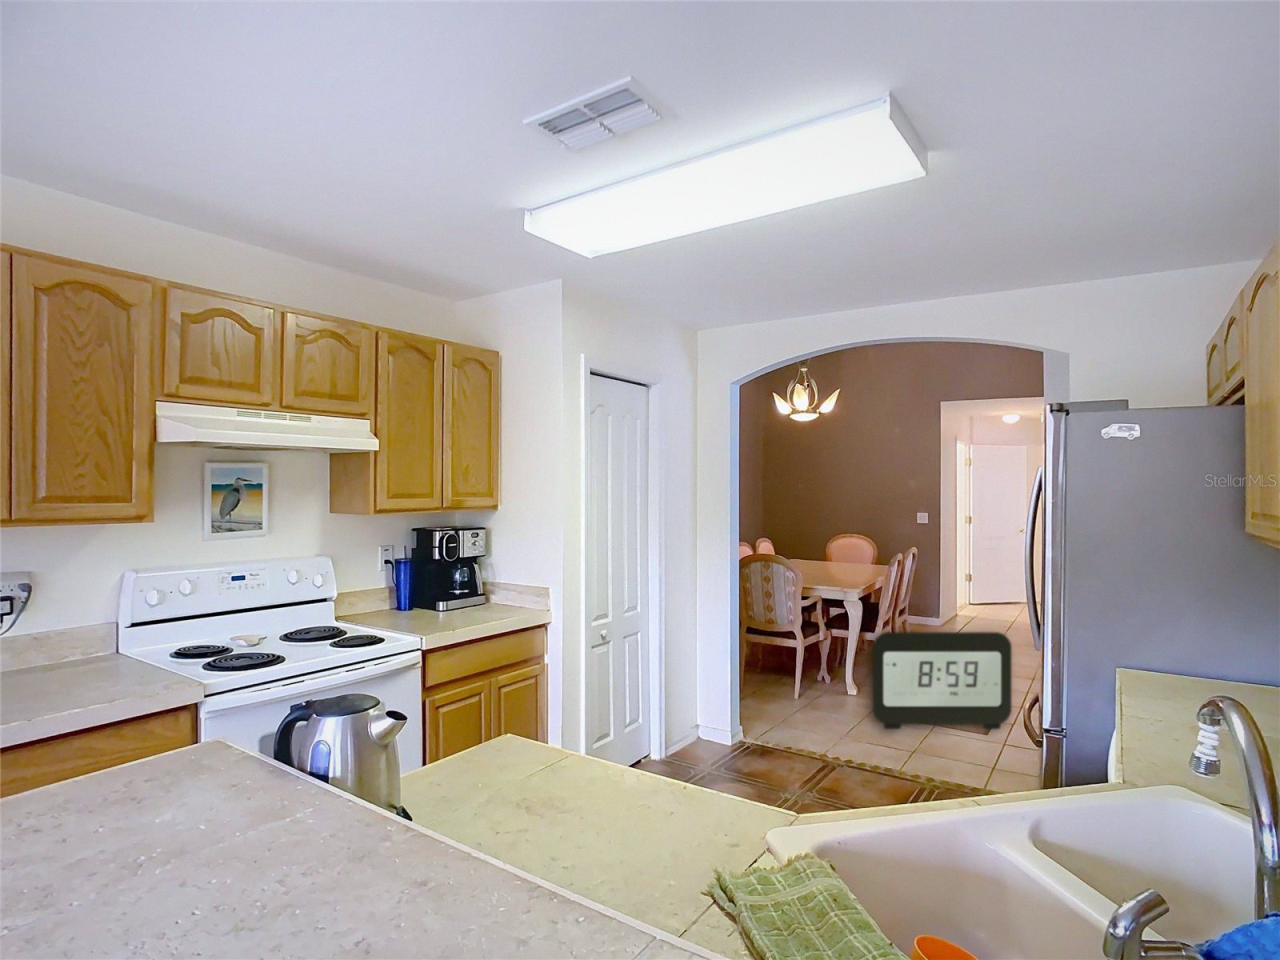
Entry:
h=8 m=59
